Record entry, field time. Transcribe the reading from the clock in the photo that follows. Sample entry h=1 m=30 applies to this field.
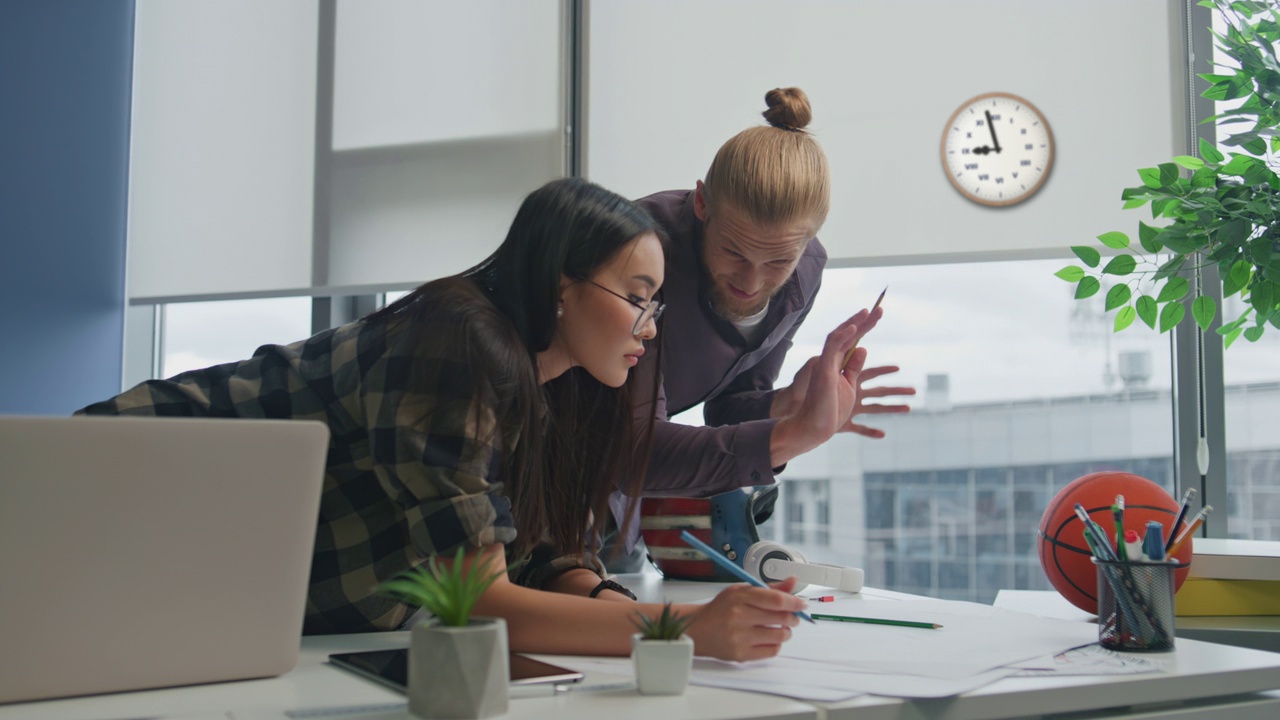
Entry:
h=8 m=58
